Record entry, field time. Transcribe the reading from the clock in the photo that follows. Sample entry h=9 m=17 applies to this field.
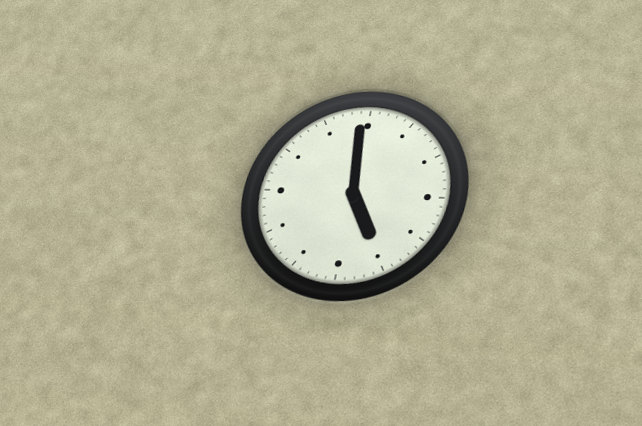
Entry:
h=4 m=59
